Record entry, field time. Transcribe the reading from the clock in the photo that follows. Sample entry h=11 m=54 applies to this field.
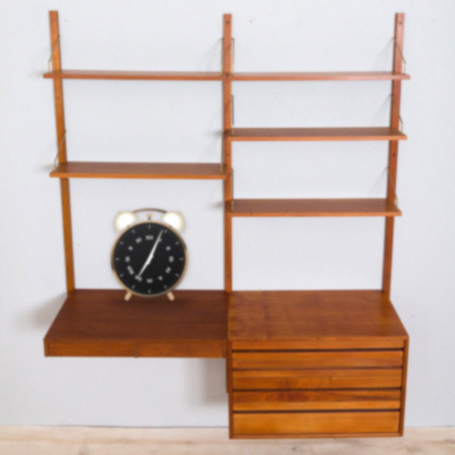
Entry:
h=7 m=4
